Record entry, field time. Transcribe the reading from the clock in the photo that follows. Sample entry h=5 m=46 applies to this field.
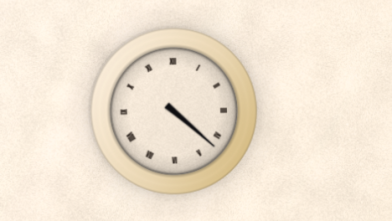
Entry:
h=4 m=22
